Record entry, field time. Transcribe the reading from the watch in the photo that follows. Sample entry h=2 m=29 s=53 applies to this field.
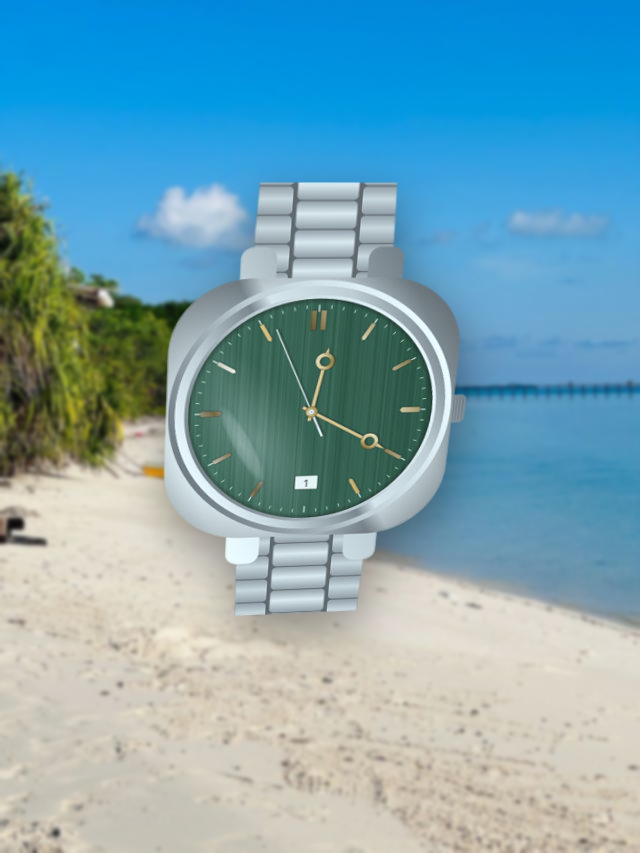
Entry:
h=12 m=19 s=56
